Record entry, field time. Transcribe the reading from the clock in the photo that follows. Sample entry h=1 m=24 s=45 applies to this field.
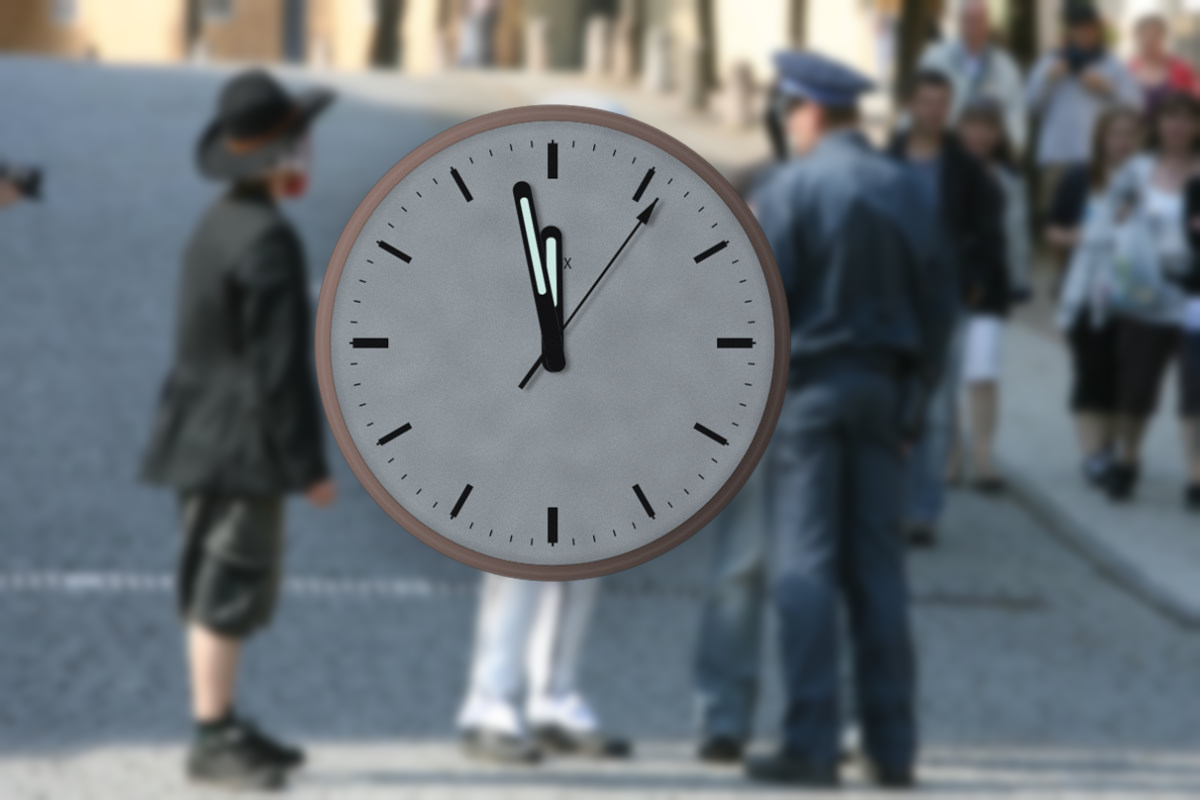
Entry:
h=11 m=58 s=6
